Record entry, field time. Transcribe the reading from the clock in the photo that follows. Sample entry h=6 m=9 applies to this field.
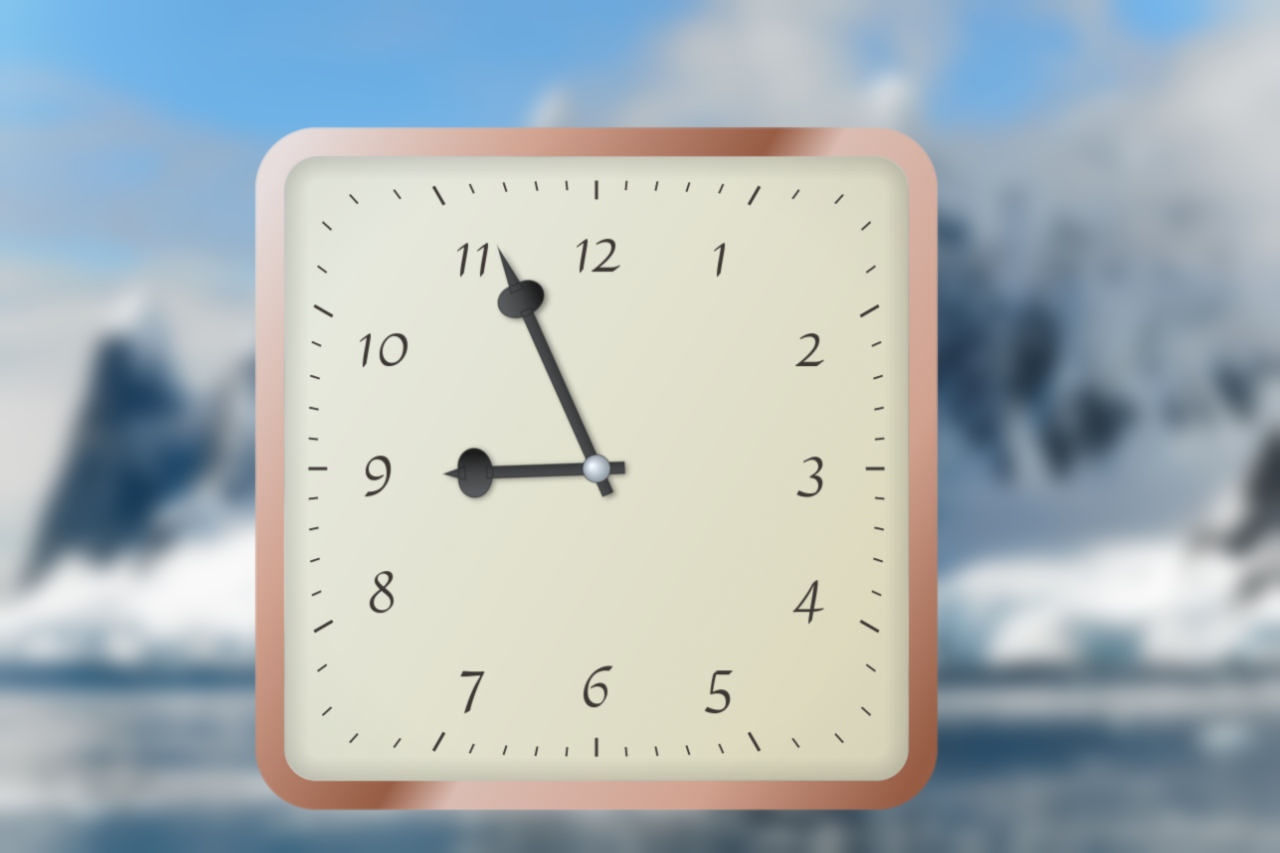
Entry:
h=8 m=56
